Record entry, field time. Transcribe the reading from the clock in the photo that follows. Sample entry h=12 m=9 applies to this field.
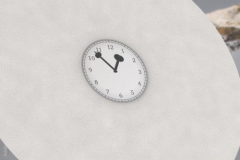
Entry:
h=12 m=53
